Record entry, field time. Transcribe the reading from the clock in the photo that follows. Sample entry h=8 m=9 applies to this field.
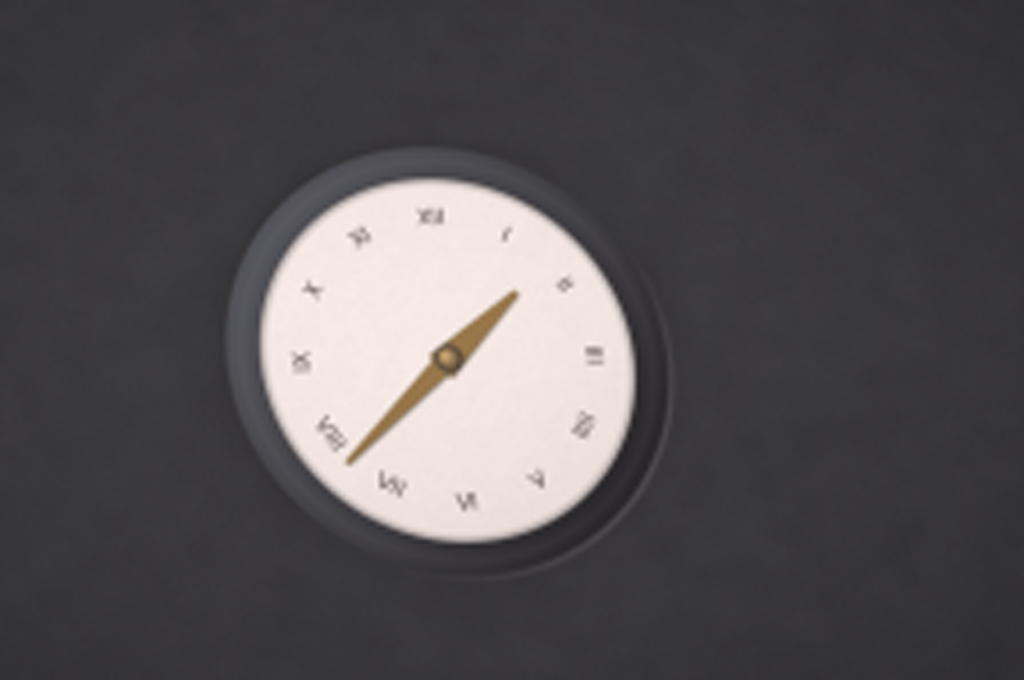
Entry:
h=1 m=38
